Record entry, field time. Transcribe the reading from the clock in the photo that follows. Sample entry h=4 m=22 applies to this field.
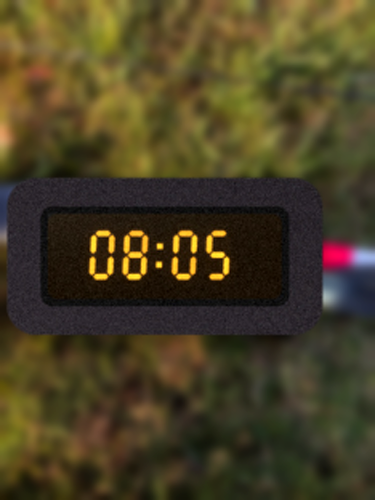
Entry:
h=8 m=5
